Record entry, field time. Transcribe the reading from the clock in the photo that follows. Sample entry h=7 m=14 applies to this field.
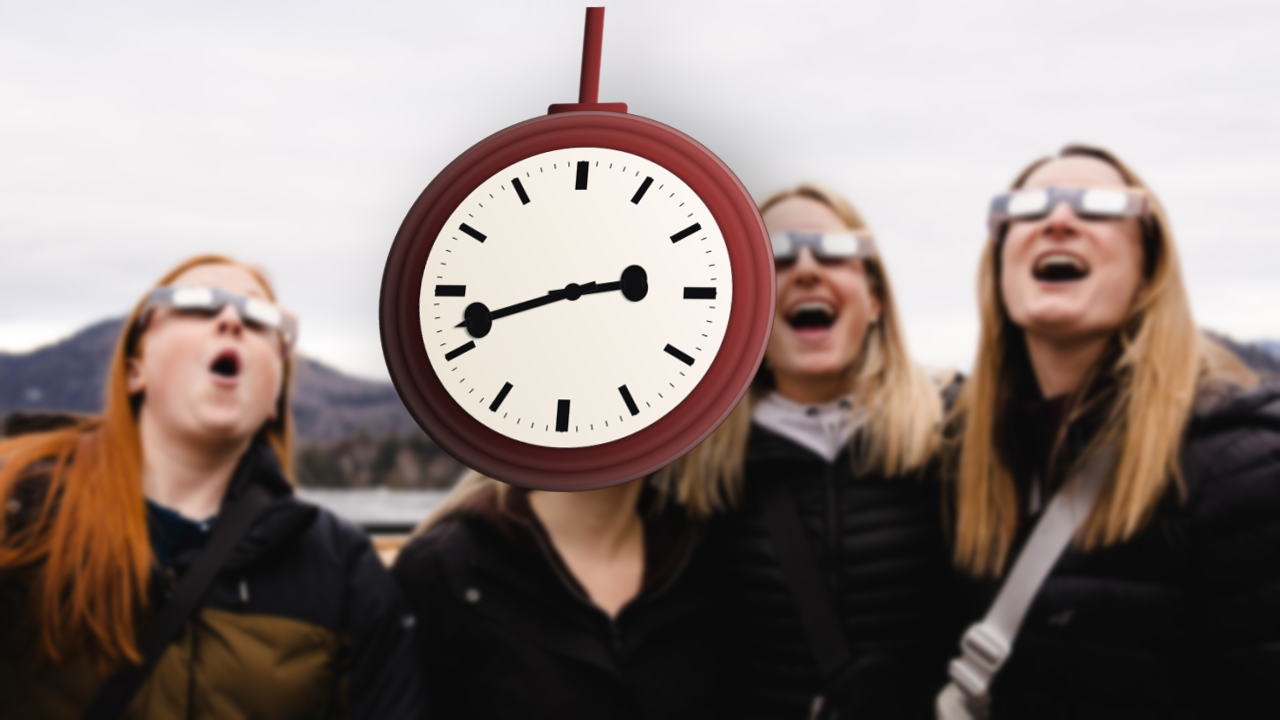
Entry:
h=2 m=42
